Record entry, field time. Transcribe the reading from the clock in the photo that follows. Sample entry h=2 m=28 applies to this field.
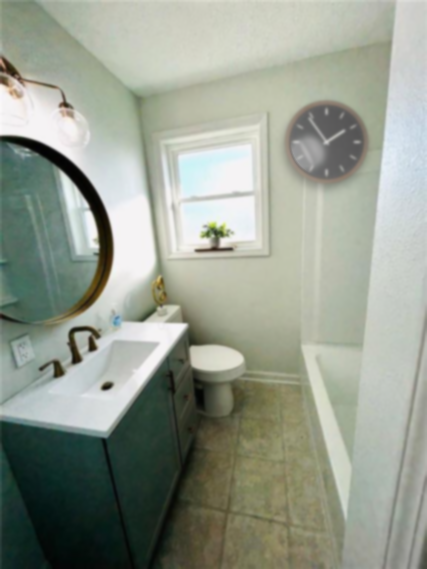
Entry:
h=1 m=54
